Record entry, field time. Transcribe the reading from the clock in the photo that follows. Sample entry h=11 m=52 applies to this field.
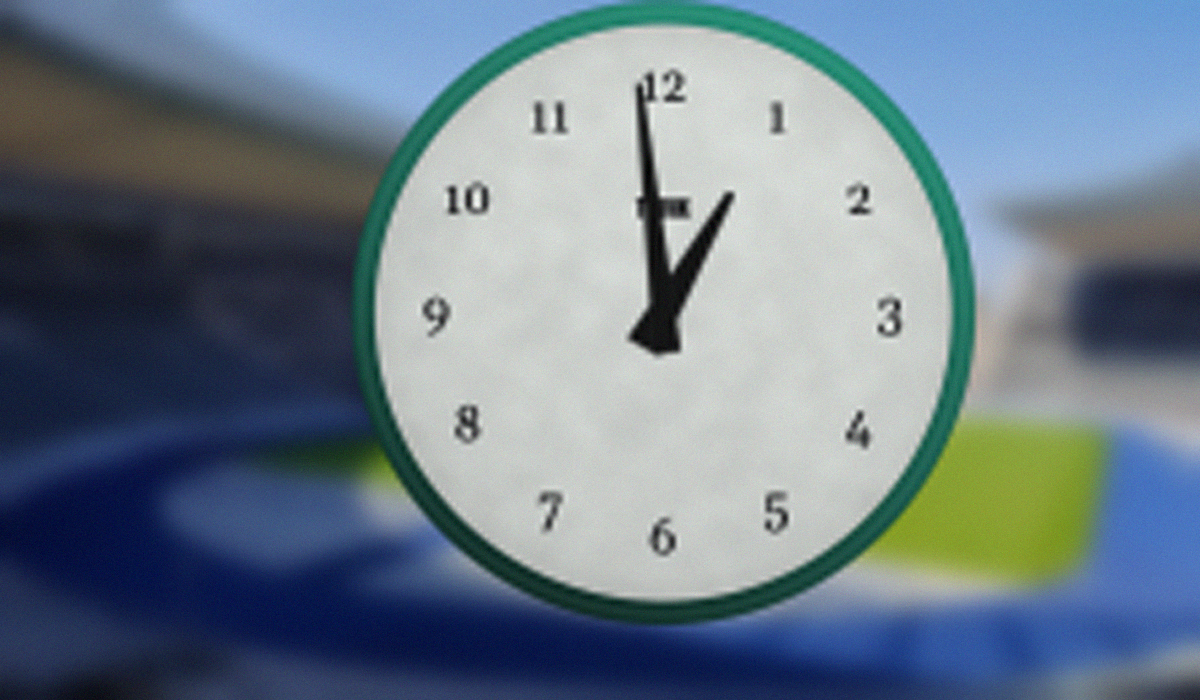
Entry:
h=12 m=59
